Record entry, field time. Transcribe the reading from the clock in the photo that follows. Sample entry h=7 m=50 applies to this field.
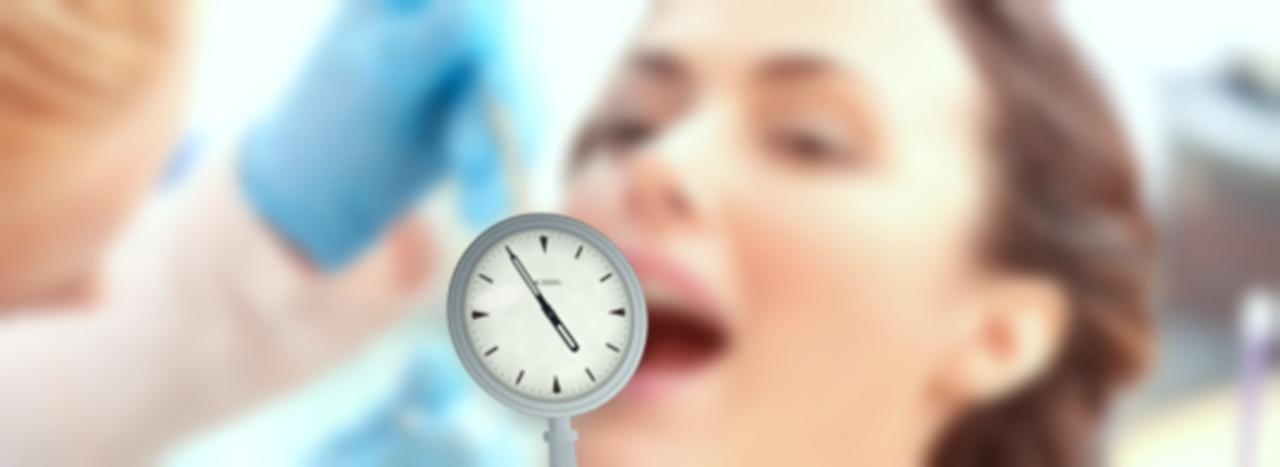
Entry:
h=4 m=55
